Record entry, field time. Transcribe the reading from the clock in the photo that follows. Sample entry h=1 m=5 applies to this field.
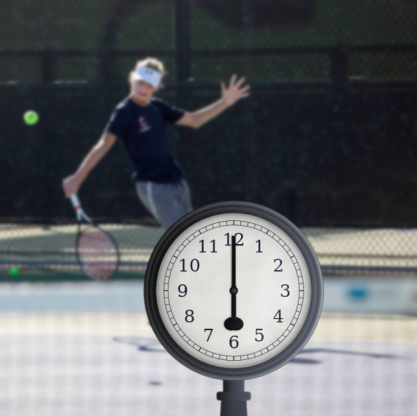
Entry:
h=6 m=0
